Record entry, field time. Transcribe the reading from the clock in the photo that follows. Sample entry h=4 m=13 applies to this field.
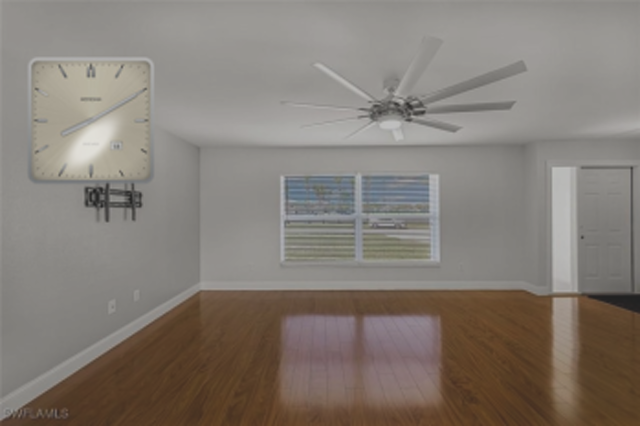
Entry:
h=8 m=10
